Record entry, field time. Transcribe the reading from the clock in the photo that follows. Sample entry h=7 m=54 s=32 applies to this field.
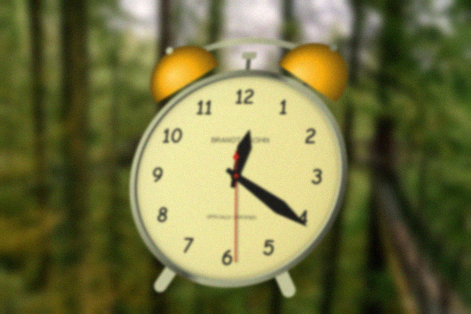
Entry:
h=12 m=20 s=29
